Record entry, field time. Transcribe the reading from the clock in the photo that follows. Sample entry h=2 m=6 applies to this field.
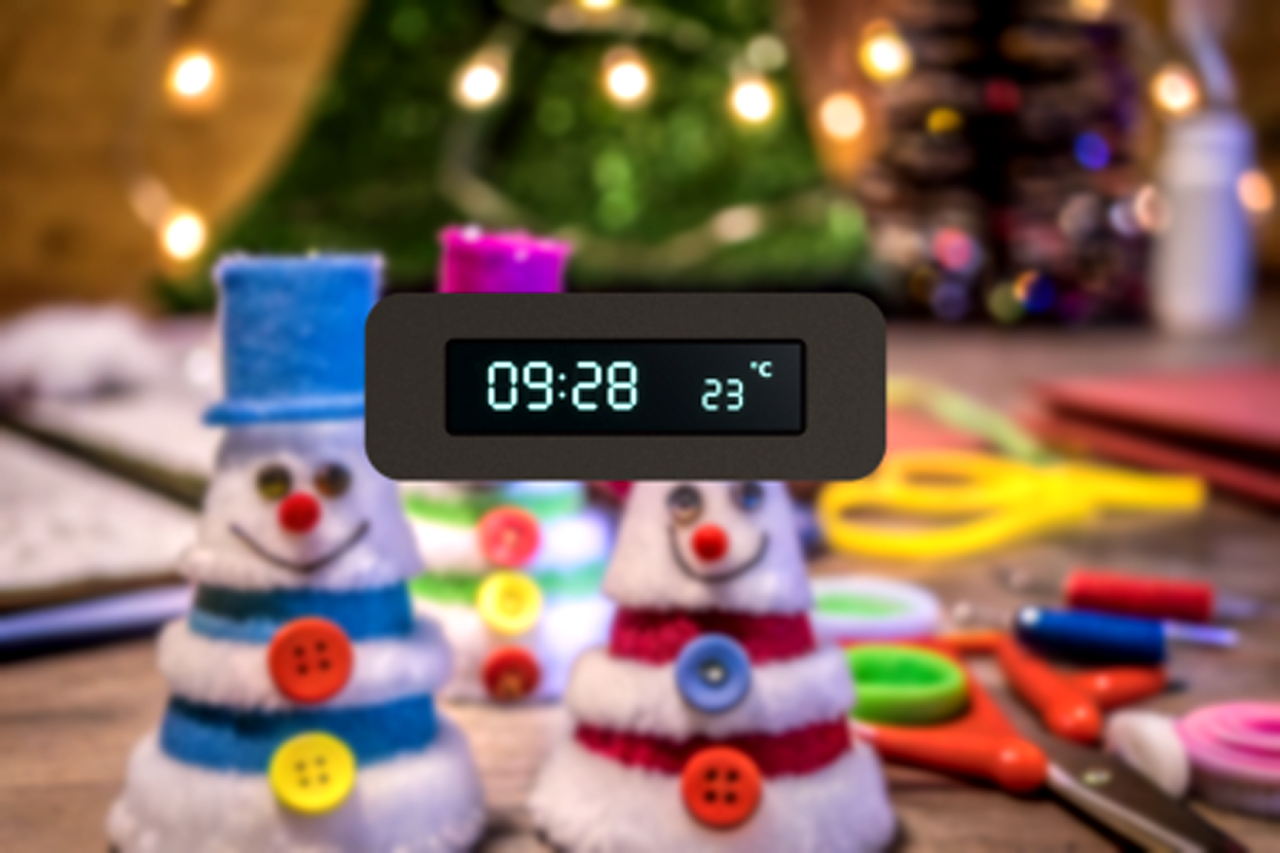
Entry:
h=9 m=28
